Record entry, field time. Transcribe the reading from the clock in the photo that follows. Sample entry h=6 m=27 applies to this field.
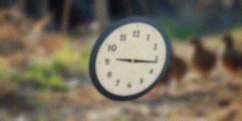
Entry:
h=9 m=16
